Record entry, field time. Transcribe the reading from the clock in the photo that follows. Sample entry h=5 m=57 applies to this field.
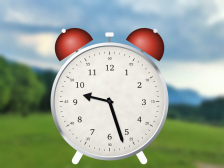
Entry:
h=9 m=27
